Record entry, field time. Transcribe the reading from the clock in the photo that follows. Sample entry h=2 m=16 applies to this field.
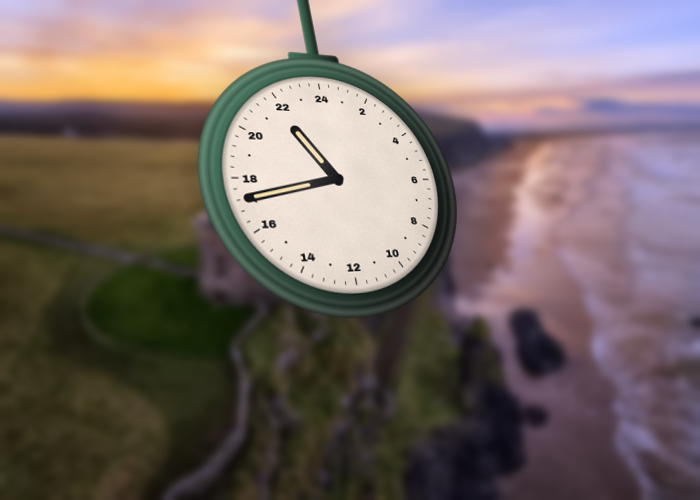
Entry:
h=21 m=43
